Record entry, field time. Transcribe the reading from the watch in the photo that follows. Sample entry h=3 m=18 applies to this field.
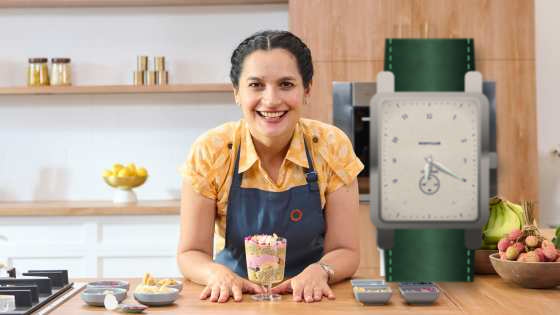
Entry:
h=6 m=20
